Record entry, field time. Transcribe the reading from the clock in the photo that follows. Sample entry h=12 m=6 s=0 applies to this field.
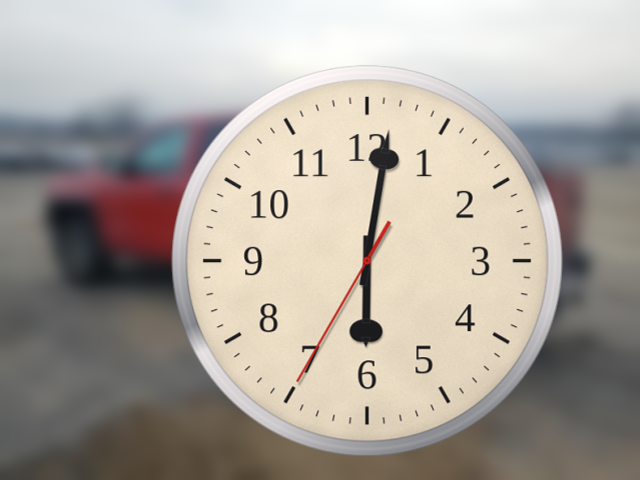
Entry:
h=6 m=1 s=35
